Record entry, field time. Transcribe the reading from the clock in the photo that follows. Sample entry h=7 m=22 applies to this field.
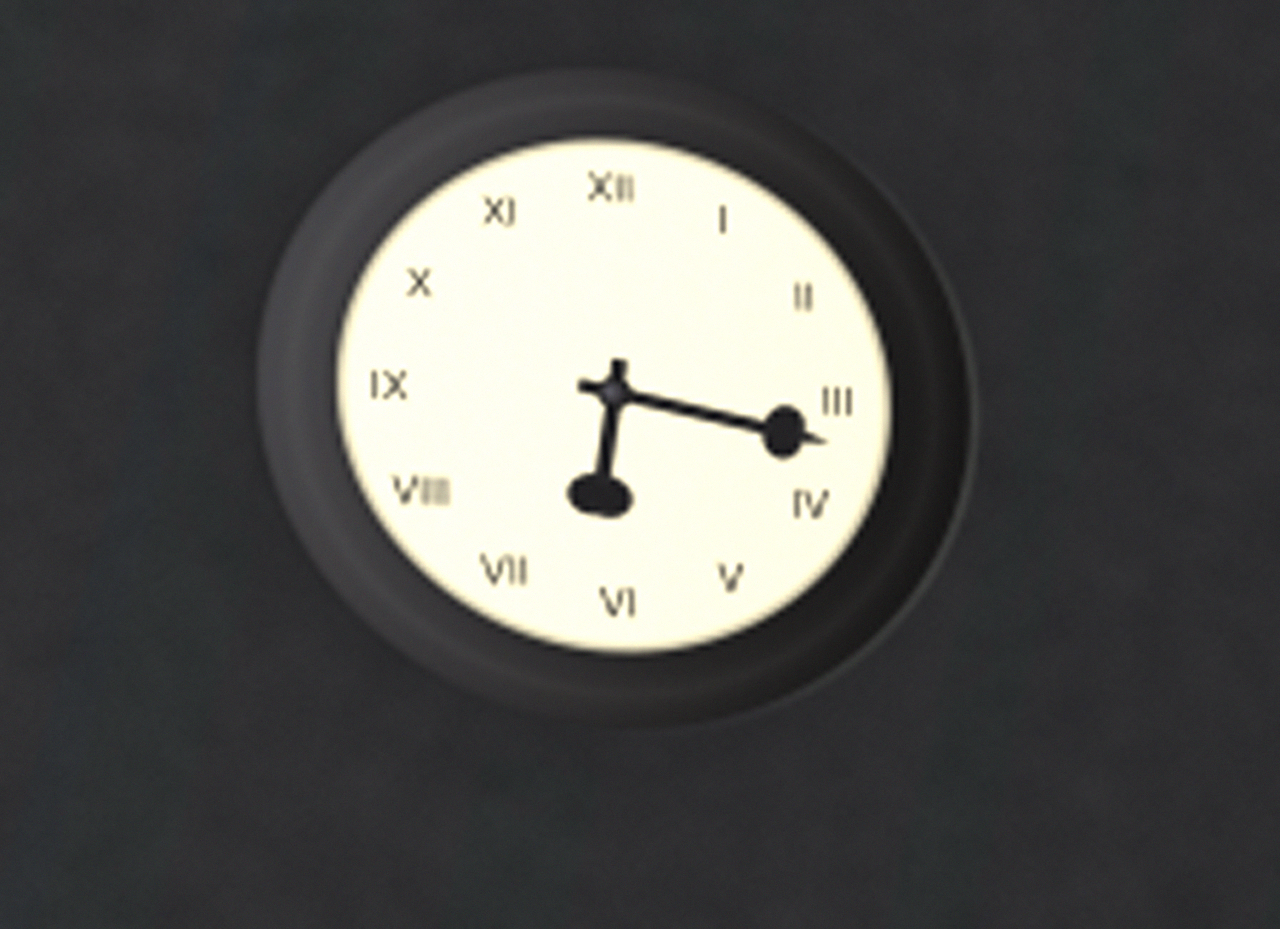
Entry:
h=6 m=17
